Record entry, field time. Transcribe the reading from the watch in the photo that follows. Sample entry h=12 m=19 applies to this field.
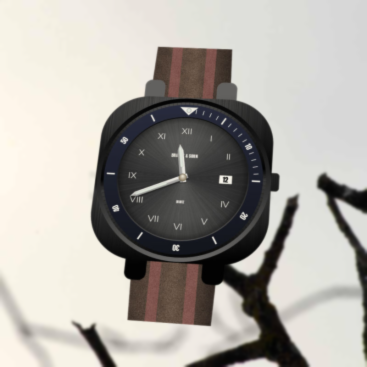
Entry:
h=11 m=41
